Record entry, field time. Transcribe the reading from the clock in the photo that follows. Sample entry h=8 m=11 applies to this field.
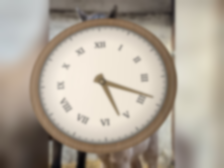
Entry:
h=5 m=19
